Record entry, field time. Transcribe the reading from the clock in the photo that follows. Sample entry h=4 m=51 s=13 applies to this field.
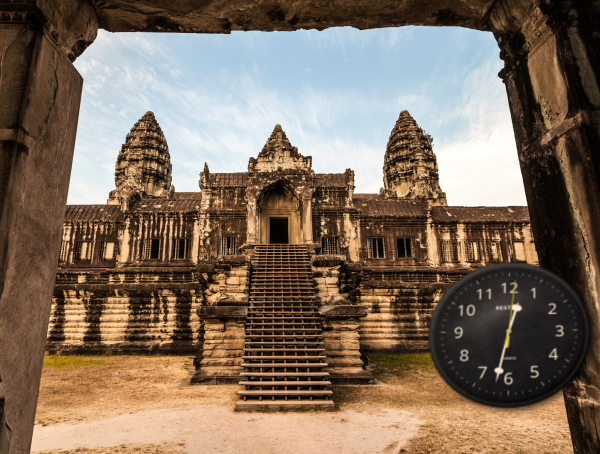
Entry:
h=12 m=32 s=1
